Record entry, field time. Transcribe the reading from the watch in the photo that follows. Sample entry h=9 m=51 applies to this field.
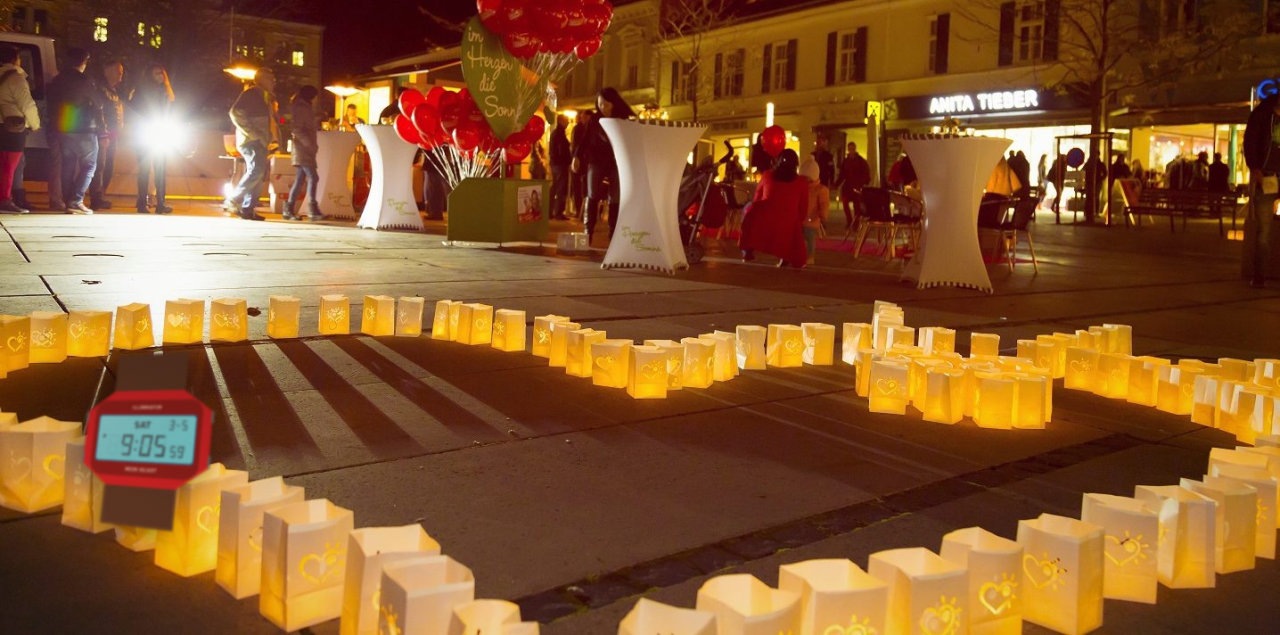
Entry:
h=9 m=5
